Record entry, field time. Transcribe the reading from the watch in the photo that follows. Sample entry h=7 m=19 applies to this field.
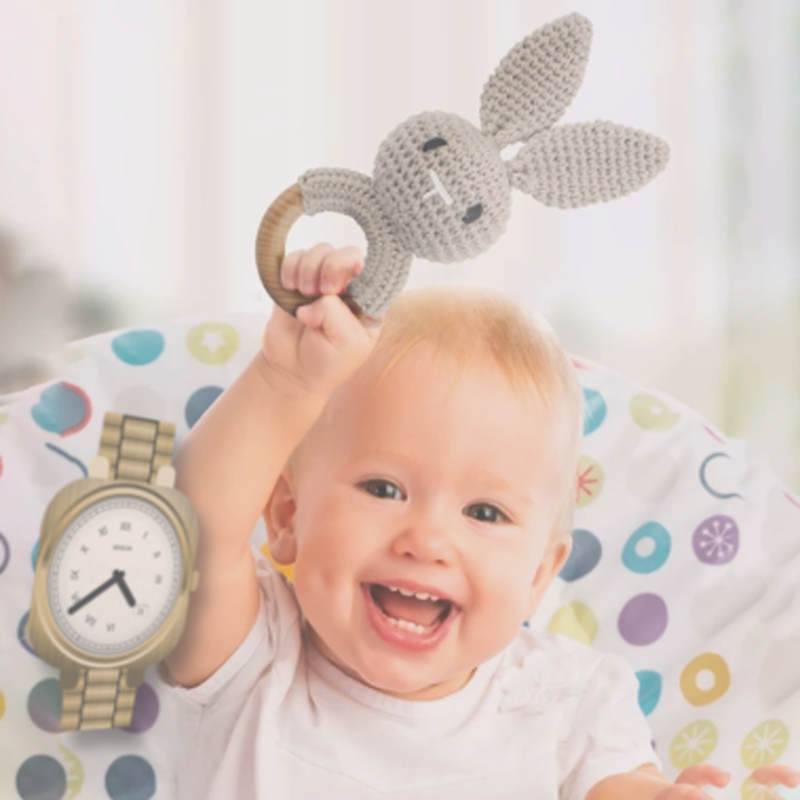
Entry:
h=4 m=39
